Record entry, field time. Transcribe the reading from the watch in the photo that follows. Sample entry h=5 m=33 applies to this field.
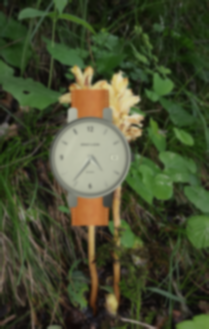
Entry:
h=4 m=36
